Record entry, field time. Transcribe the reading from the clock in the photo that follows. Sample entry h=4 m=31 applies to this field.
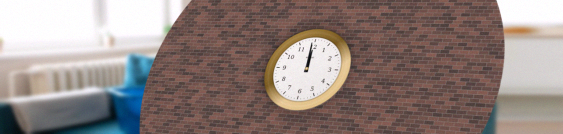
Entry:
h=11 m=59
